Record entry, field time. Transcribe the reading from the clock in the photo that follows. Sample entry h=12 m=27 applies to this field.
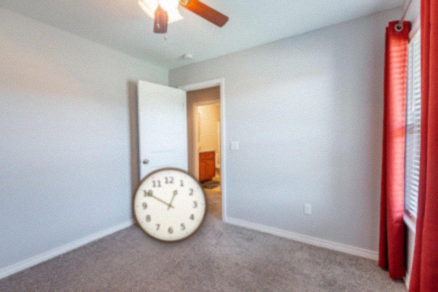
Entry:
h=12 m=50
